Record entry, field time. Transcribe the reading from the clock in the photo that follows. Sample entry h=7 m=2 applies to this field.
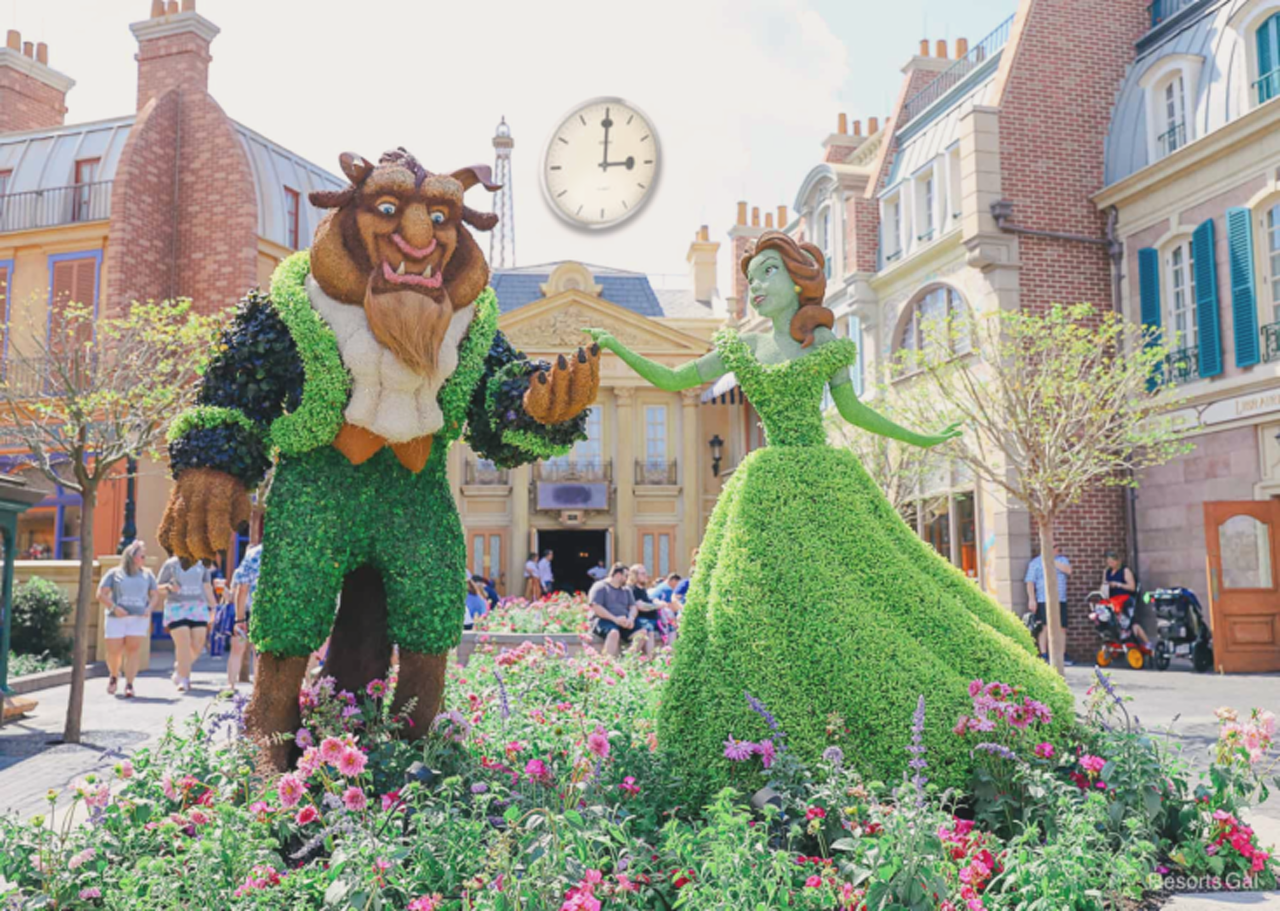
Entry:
h=3 m=0
